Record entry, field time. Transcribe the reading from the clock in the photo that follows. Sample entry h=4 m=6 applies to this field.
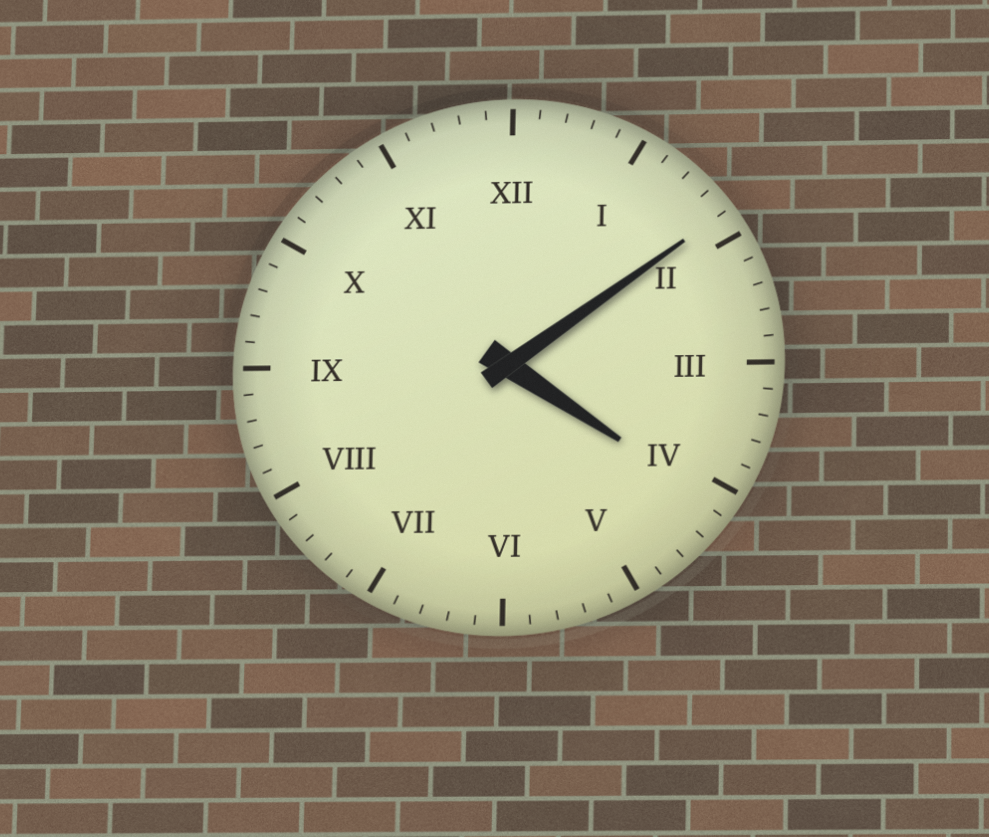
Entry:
h=4 m=9
